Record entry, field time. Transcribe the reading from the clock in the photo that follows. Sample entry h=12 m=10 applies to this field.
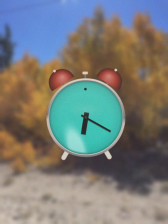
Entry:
h=6 m=20
